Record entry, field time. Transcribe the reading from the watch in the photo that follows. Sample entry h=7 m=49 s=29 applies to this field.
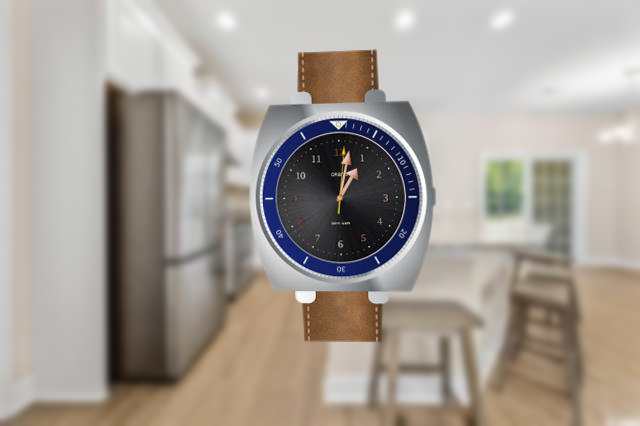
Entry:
h=1 m=2 s=1
